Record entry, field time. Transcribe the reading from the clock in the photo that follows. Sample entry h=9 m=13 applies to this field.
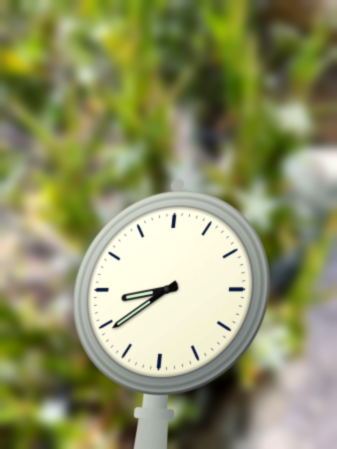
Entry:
h=8 m=39
